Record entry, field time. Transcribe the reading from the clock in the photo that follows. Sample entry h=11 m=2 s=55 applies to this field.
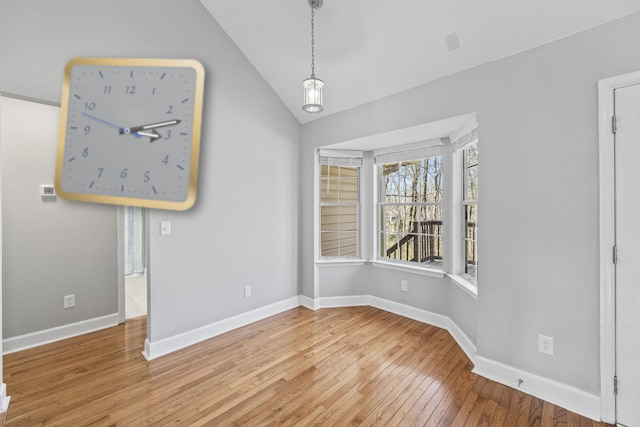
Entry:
h=3 m=12 s=48
